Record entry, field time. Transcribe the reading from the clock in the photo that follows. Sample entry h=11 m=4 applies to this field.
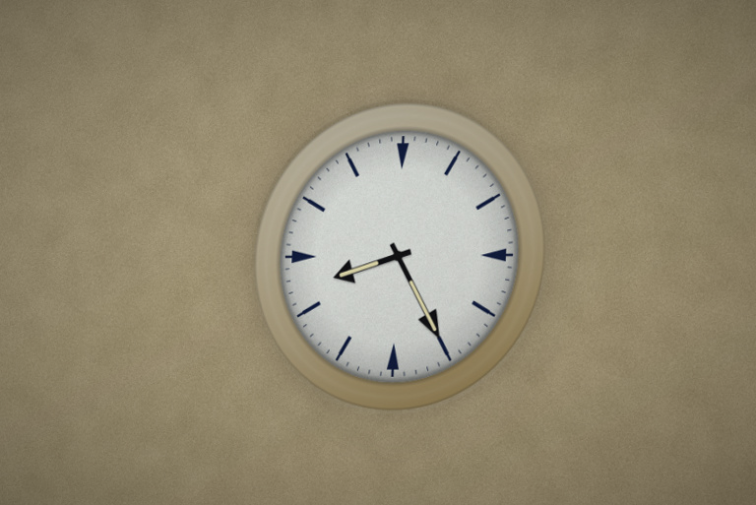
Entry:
h=8 m=25
